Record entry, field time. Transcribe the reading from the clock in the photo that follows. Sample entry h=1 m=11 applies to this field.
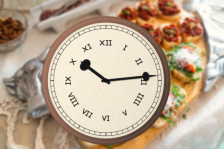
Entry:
h=10 m=14
